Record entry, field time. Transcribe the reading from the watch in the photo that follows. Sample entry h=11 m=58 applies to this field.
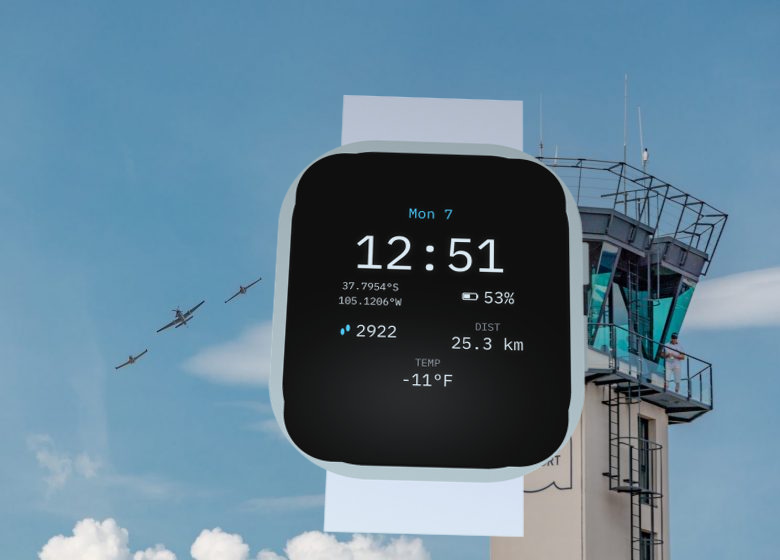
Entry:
h=12 m=51
